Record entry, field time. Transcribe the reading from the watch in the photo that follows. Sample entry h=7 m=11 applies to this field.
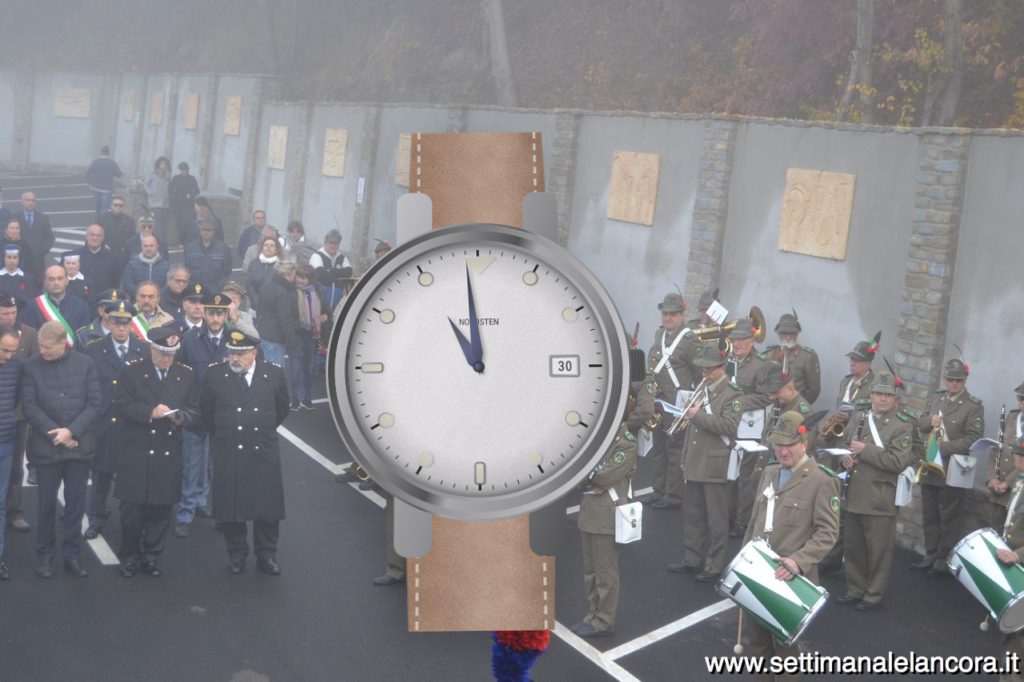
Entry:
h=10 m=59
